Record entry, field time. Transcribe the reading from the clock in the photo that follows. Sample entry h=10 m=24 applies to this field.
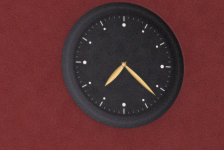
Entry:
h=7 m=22
